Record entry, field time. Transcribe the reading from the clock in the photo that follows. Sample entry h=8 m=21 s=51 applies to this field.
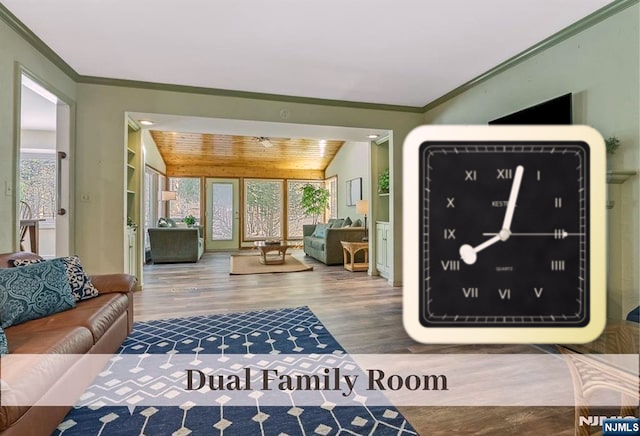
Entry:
h=8 m=2 s=15
